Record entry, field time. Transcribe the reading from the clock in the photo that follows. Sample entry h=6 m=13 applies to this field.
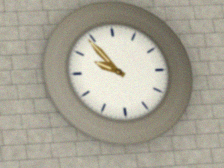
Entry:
h=9 m=54
